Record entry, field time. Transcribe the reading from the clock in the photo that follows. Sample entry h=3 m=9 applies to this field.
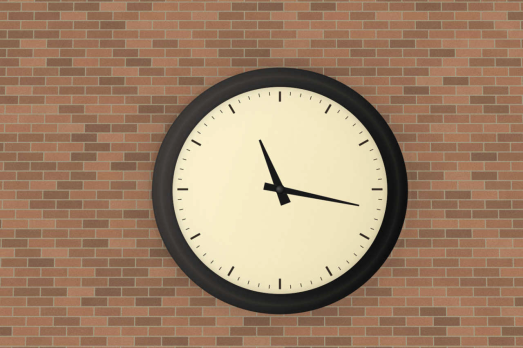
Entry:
h=11 m=17
